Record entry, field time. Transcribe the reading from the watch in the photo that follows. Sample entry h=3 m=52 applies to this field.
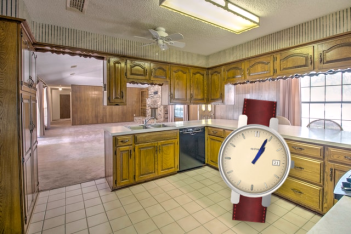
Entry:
h=1 m=4
